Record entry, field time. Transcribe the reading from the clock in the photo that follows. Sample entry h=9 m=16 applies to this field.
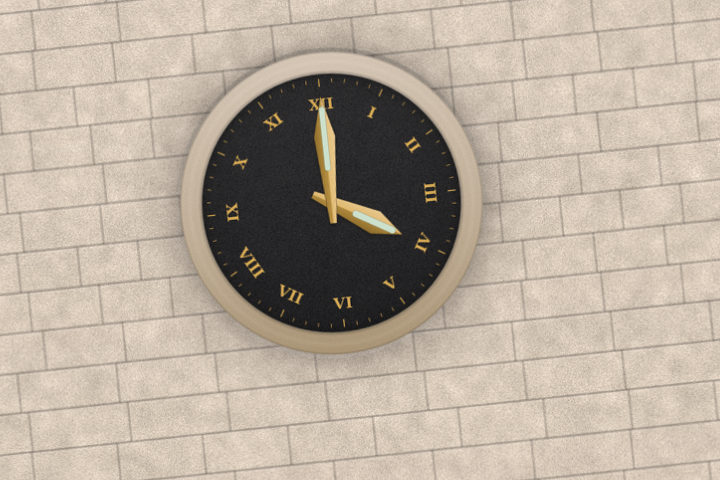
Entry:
h=4 m=0
